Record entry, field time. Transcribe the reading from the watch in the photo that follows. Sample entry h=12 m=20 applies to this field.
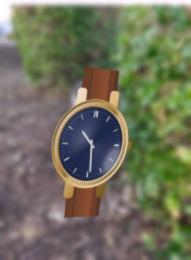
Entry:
h=10 m=29
